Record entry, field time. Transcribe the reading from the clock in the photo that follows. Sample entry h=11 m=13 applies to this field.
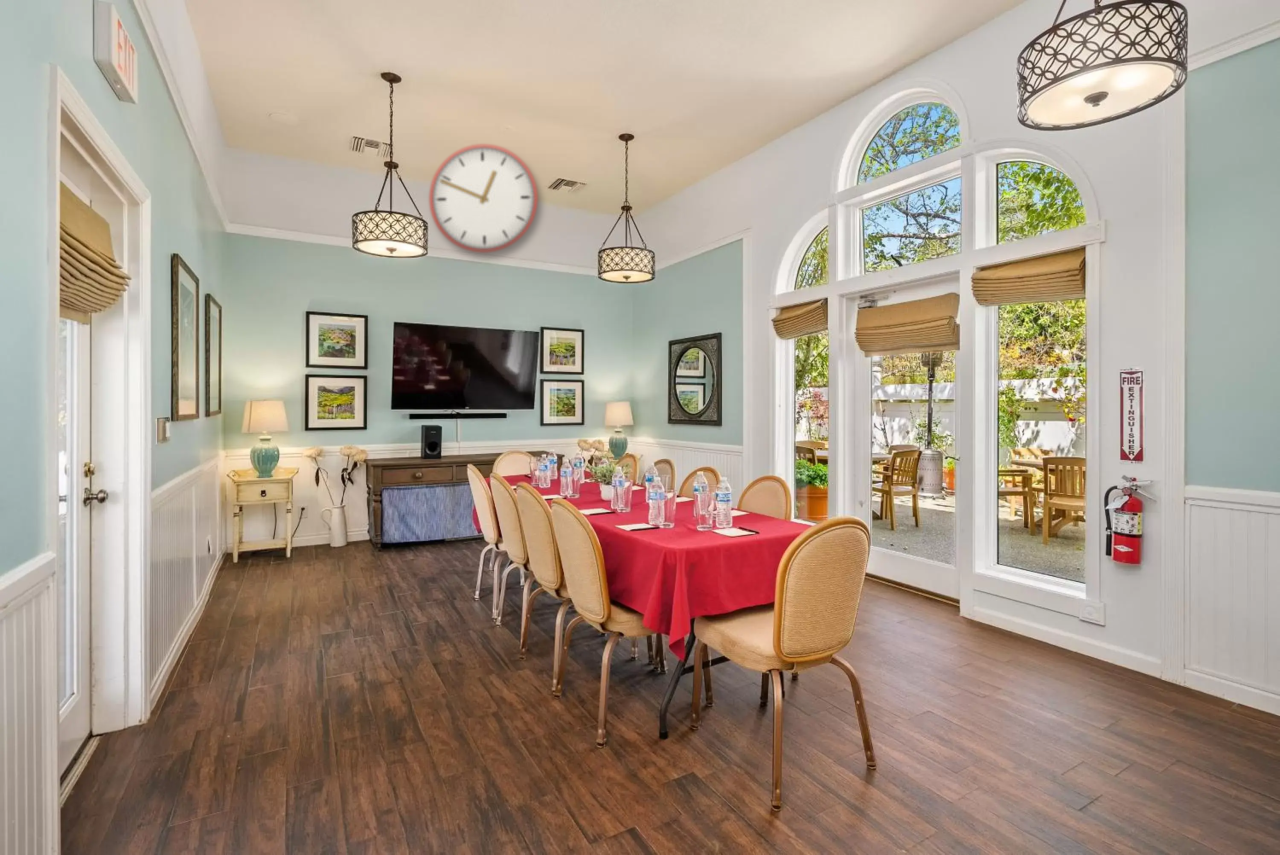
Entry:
h=12 m=49
